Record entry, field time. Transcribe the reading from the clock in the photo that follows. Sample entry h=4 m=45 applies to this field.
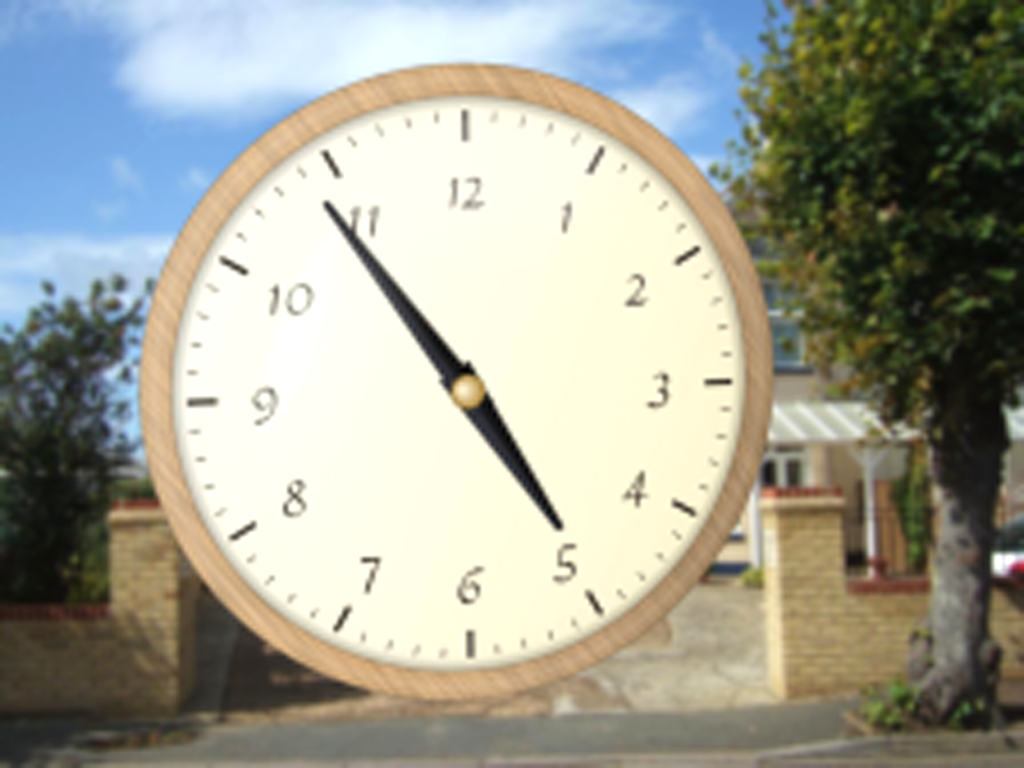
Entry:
h=4 m=54
